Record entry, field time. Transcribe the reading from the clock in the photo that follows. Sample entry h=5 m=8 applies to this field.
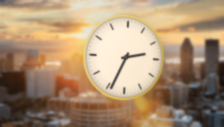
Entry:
h=2 m=34
